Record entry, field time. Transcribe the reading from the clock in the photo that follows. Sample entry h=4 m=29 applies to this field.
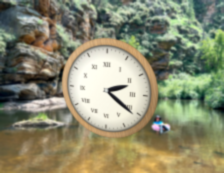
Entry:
h=2 m=21
